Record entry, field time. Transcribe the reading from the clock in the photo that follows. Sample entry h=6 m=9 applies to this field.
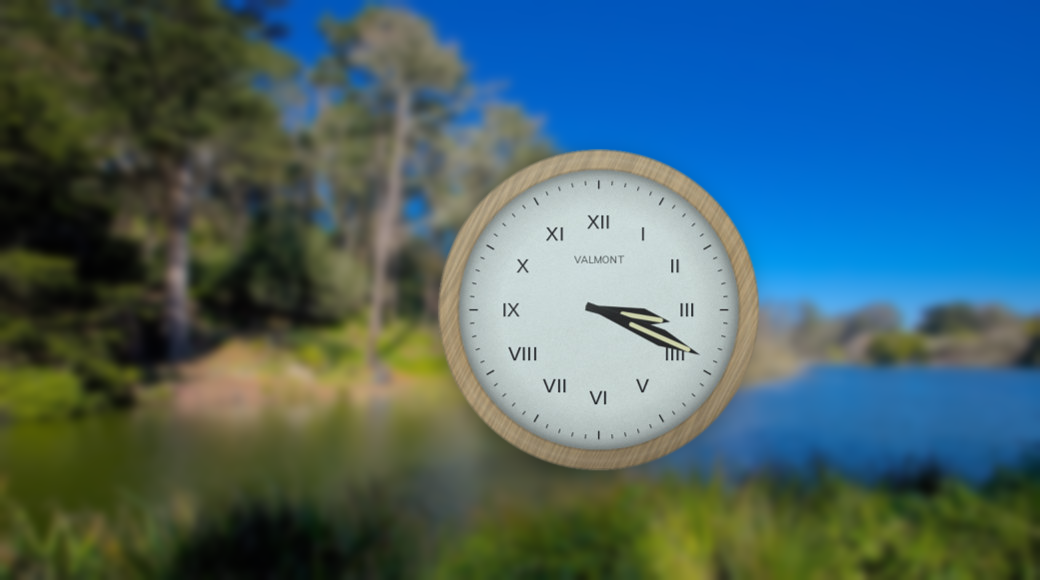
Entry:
h=3 m=19
